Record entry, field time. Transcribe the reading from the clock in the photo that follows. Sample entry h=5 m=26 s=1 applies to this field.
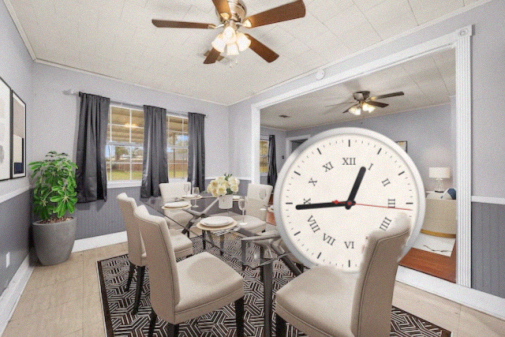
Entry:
h=12 m=44 s=16
